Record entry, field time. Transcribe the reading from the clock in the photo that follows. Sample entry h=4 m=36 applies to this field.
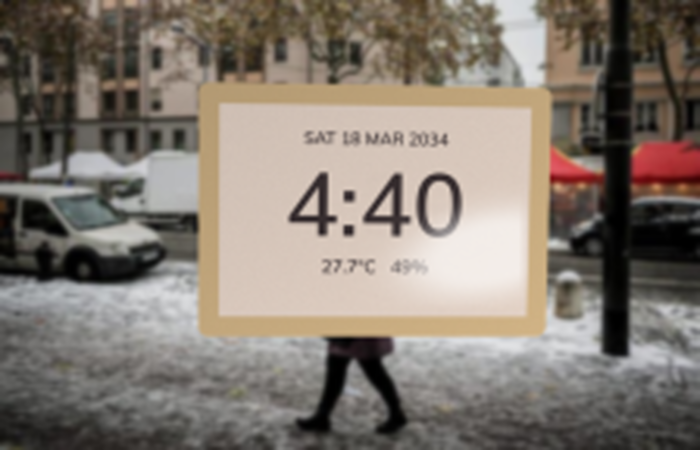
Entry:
h=4 m=40
